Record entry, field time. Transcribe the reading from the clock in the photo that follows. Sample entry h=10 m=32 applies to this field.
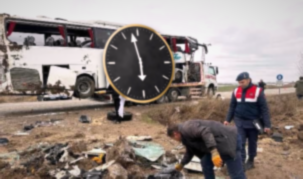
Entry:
h=5 m=58
